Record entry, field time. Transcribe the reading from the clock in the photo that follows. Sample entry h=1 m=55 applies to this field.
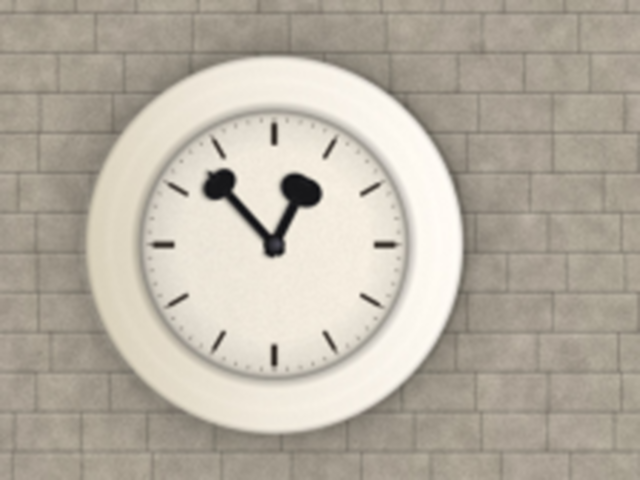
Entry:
h=12 m=53
